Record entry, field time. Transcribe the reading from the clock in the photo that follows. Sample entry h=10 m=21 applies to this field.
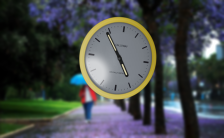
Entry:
h=4 m=54
